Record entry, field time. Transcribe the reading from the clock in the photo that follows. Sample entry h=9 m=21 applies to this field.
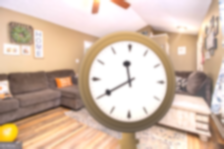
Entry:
h=11 m=40
